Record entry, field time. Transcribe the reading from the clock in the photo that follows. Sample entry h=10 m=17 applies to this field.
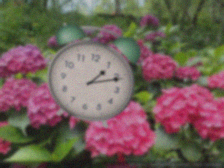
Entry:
h=1 m=11
